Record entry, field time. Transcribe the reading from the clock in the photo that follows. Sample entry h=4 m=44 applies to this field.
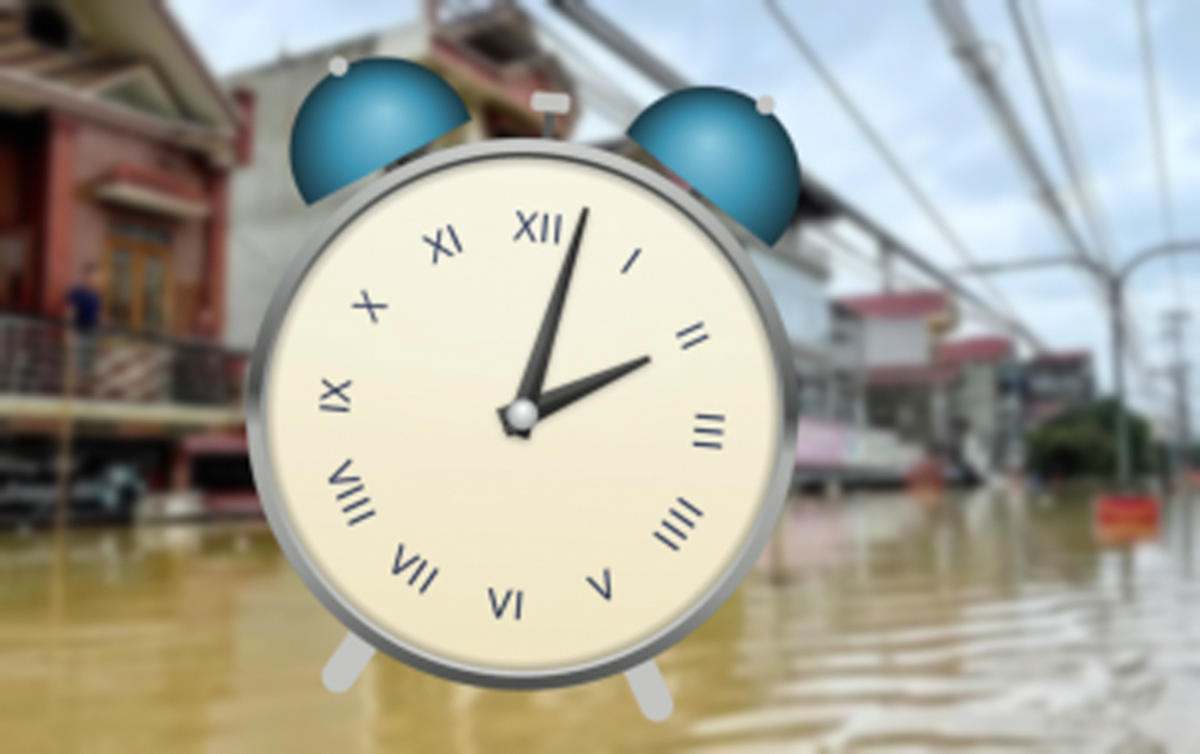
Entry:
h=2 m=2
